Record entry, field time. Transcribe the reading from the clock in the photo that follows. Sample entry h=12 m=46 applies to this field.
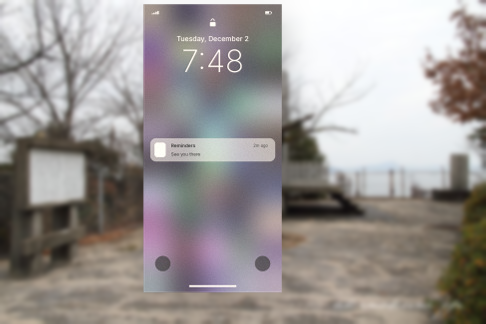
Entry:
h=7 m=48
